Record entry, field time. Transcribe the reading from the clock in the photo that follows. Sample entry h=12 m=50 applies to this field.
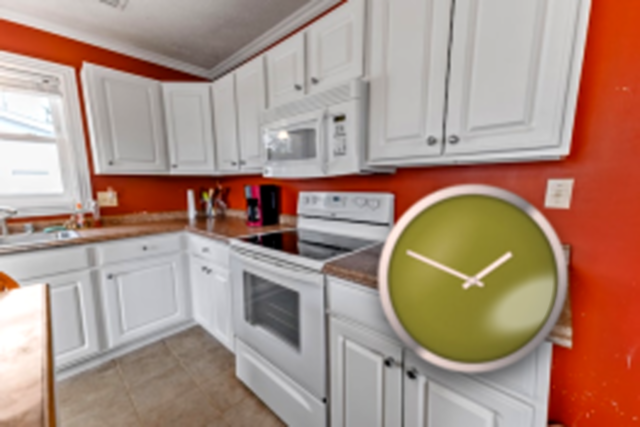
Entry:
h=1 m=49
